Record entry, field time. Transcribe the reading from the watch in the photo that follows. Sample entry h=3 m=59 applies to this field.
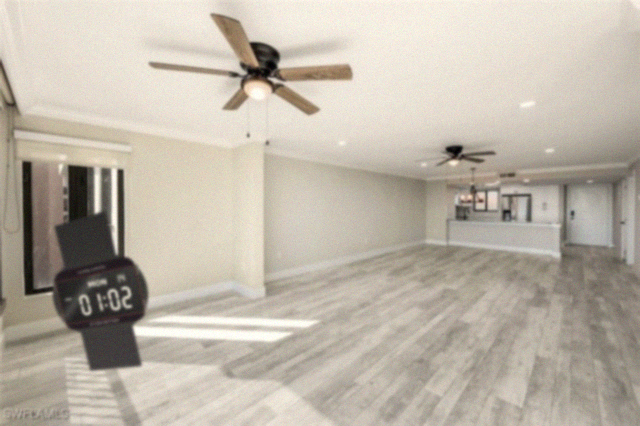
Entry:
h=1 m=2
